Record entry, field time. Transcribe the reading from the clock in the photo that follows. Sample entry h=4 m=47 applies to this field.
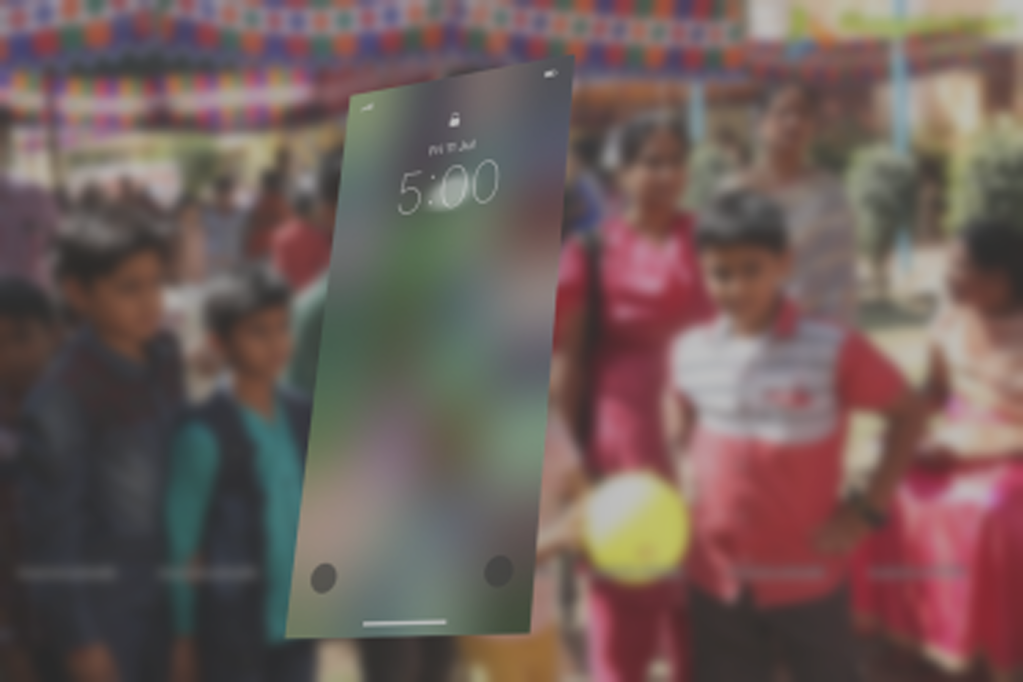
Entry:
h=5 m=0
